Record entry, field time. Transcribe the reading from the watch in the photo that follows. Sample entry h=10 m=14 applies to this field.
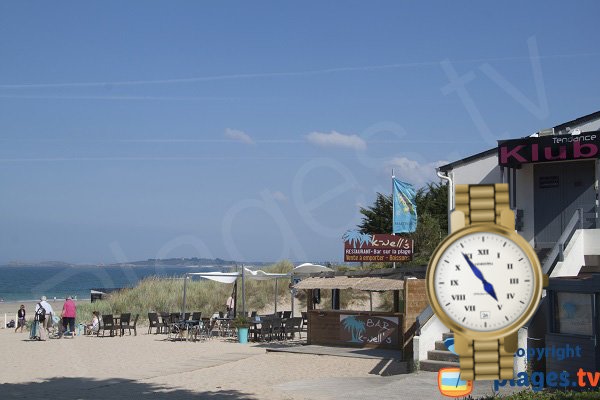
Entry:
h=4 m=54
